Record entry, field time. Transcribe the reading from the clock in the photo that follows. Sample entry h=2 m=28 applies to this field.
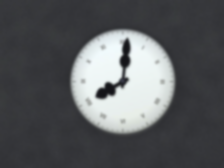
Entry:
h=8 m=1
